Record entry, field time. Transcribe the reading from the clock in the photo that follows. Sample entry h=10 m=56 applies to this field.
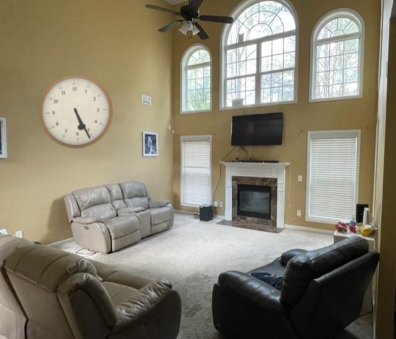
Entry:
h=5 m=26
